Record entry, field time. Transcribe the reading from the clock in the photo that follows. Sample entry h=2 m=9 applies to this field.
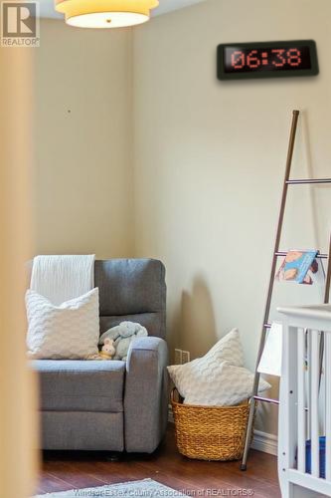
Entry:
h=6 m=38
